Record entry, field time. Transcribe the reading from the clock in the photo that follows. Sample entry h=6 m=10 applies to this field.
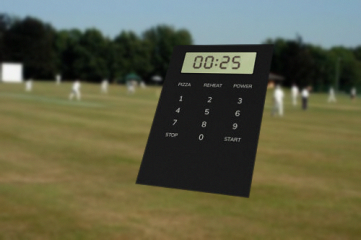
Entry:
h=0 m=25
